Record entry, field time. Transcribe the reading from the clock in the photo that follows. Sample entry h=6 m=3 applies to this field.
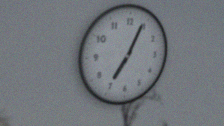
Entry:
h=7 m=4
